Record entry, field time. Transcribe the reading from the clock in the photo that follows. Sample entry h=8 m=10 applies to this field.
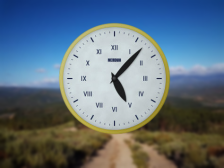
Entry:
h=5 m=7
